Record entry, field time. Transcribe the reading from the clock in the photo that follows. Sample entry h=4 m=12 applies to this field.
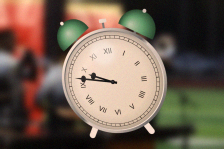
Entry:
h=9 m=47
